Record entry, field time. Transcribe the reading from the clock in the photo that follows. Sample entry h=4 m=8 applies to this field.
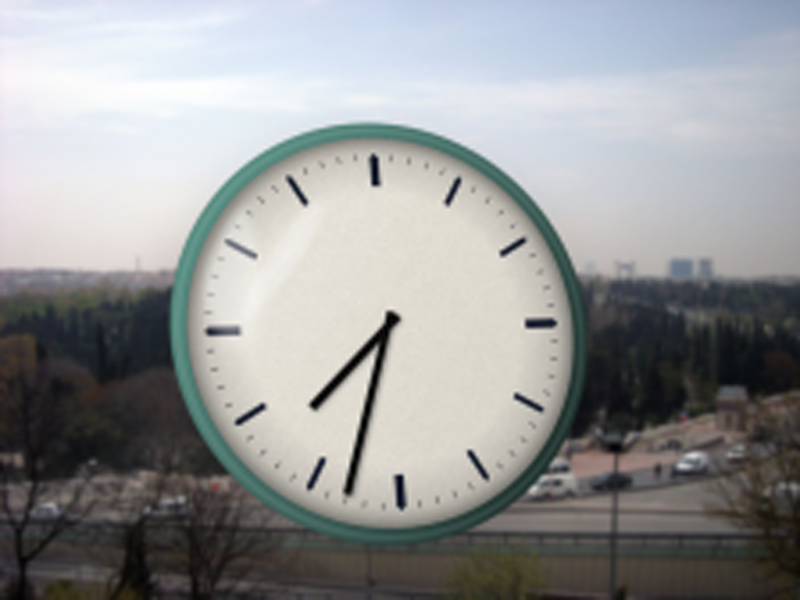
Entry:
h=7 m=33
